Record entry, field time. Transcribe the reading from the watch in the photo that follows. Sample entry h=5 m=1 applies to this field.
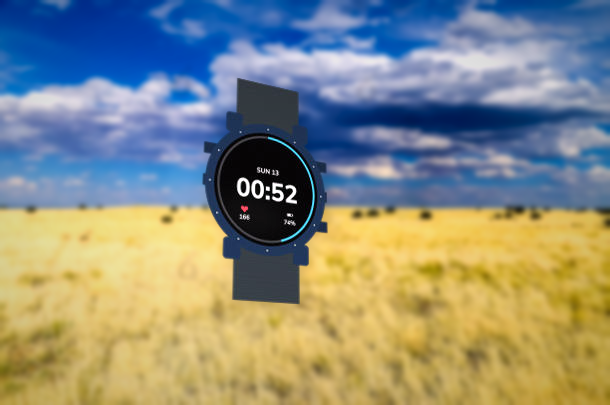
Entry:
h=0 m=52
